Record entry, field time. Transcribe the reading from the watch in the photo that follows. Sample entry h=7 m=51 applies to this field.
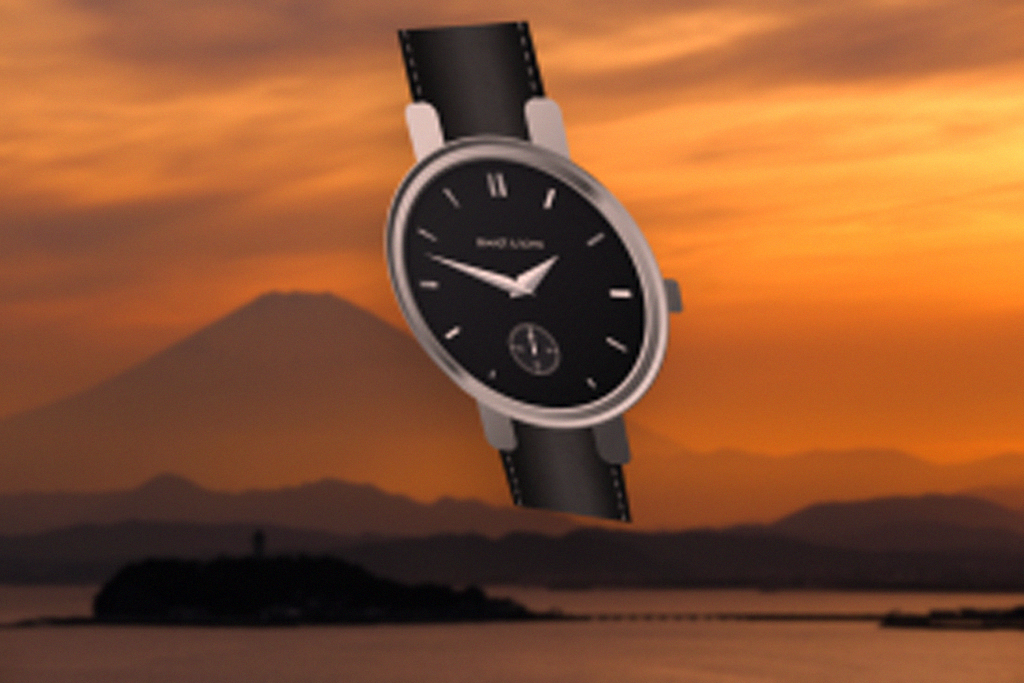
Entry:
h=1 m=48
